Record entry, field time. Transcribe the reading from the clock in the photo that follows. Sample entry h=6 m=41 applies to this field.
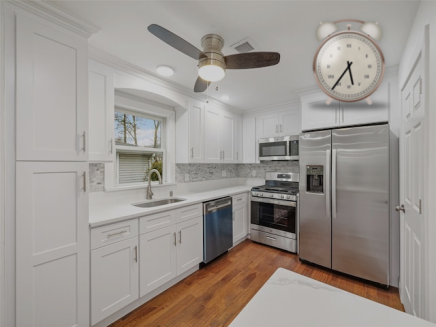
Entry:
h=5 m=36
